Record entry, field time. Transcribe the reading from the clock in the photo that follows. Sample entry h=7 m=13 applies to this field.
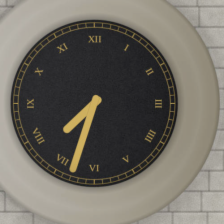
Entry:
h=7 m=33
